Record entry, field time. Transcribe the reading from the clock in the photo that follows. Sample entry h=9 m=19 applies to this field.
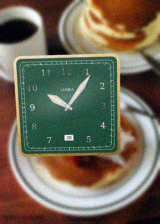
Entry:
h=10 m=6
